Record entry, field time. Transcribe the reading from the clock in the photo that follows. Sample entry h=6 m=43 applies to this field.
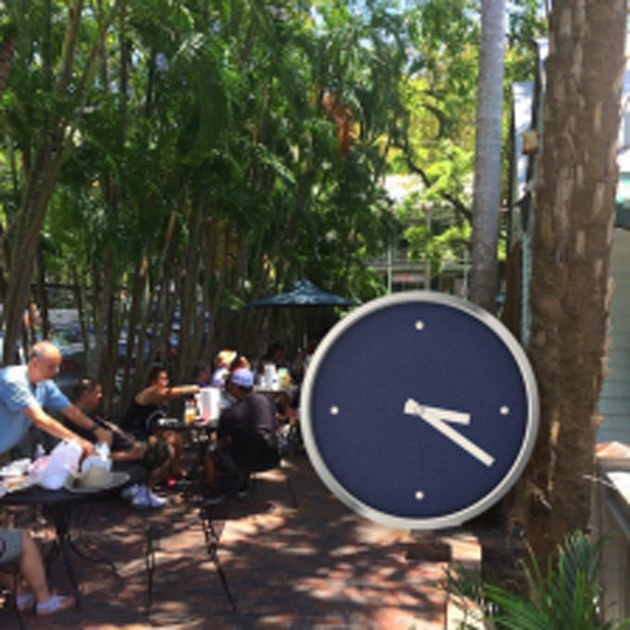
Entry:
h=3 m=21
